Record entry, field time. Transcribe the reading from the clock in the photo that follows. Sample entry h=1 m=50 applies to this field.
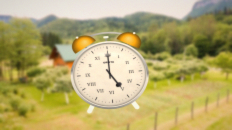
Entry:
h=5 m=0
